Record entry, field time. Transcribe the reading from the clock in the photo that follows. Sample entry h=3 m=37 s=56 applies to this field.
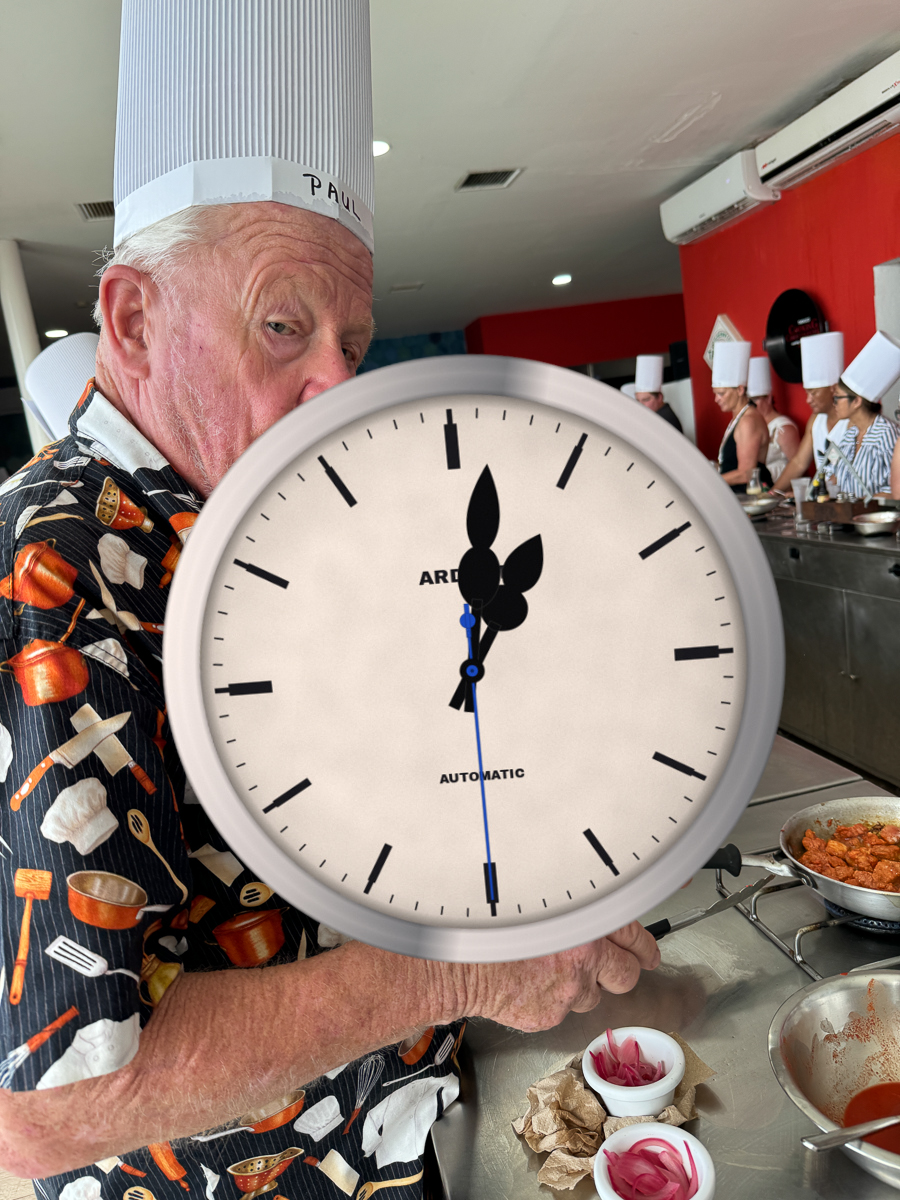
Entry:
h=1 m=1 s=30
